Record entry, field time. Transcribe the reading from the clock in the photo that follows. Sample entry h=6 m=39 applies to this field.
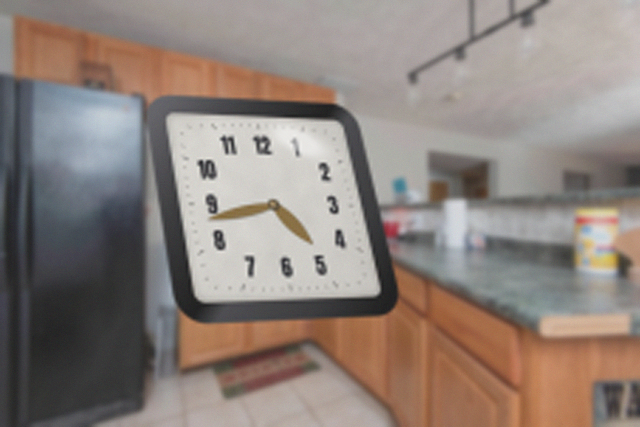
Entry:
h=4 m=43
